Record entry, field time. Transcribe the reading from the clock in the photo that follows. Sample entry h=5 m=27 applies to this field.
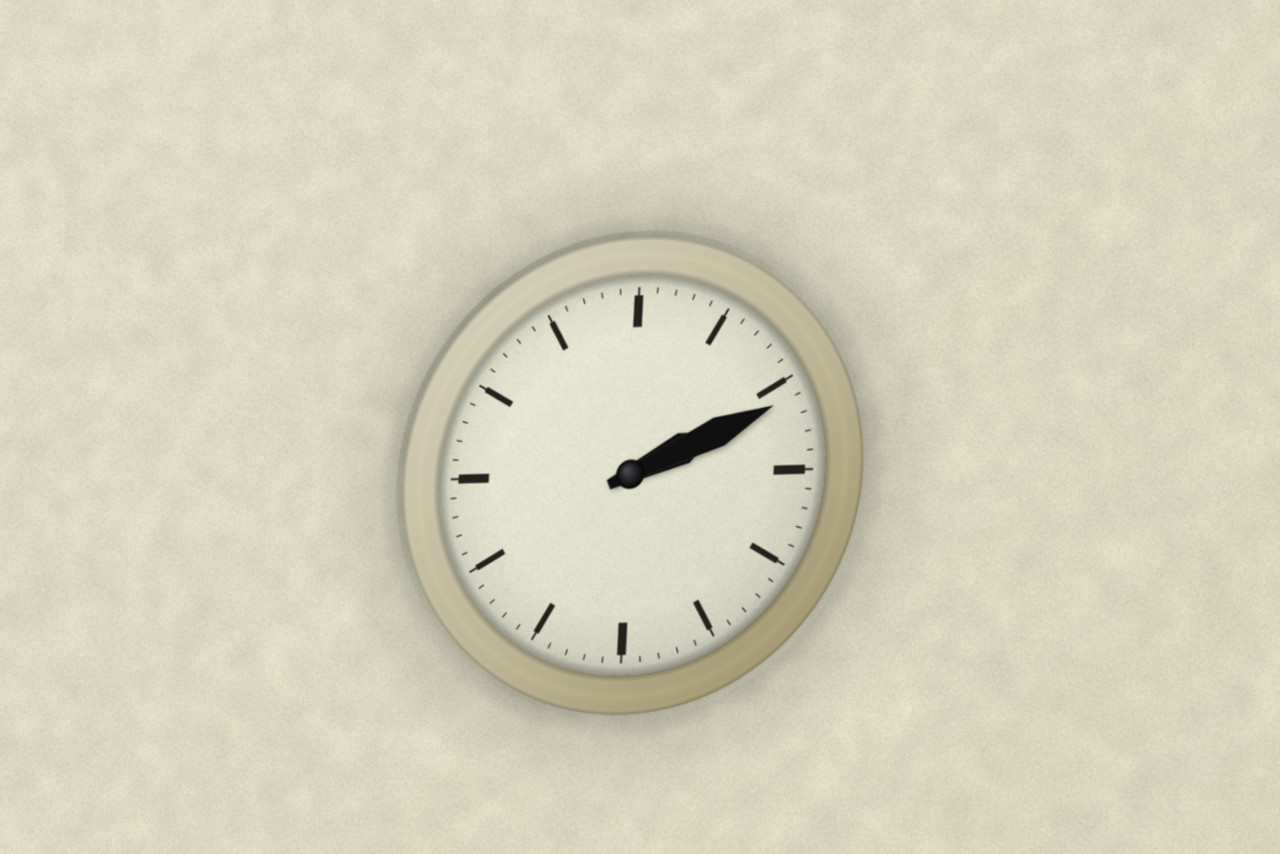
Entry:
h=2 m=11
